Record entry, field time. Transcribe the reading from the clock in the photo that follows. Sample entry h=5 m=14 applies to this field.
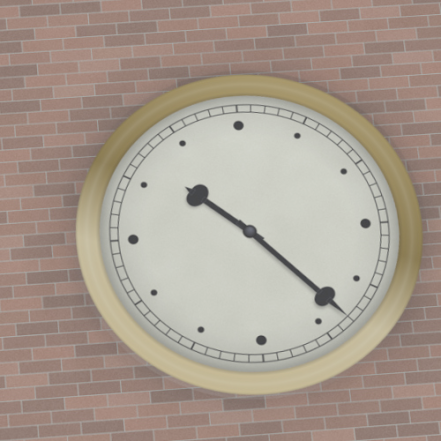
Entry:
h=10 m=23
